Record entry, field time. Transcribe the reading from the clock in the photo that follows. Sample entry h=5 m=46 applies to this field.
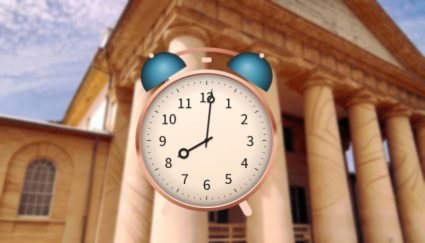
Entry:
h=8 m=1
